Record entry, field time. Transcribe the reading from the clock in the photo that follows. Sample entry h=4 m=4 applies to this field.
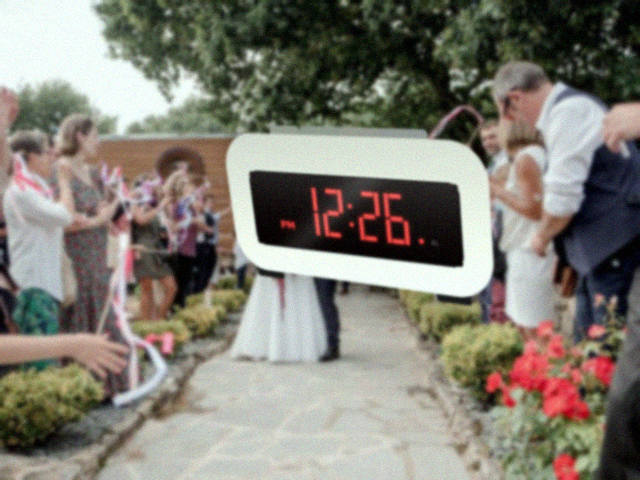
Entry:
h=12 m=26
